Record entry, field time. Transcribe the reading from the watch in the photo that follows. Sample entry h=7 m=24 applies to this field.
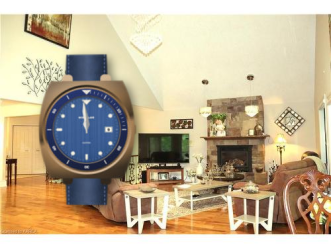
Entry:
h=11 m=59
